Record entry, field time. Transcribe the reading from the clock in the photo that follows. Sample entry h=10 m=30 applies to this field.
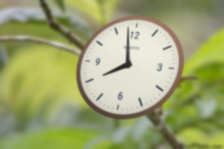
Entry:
h=7 m=58
